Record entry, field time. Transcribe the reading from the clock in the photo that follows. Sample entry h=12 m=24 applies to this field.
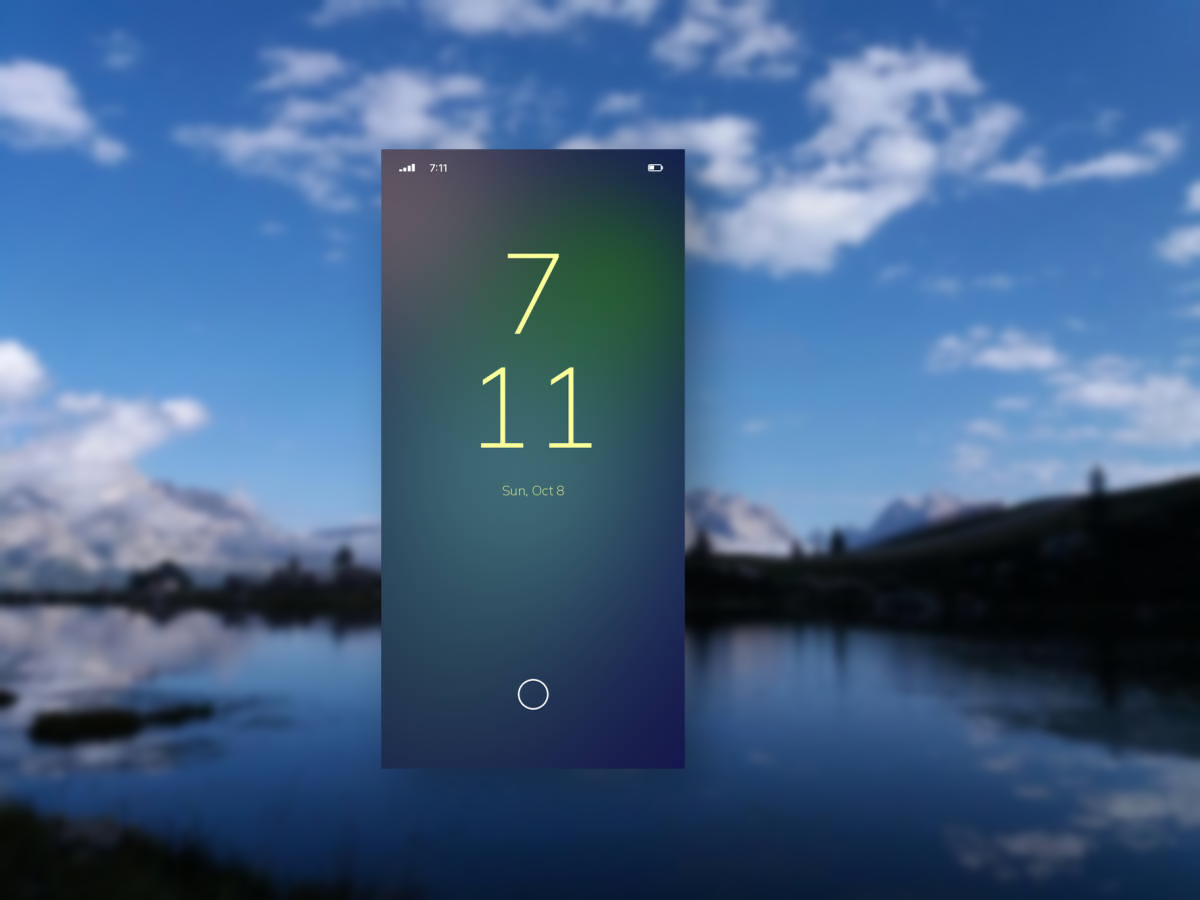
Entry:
h=7 m=11
